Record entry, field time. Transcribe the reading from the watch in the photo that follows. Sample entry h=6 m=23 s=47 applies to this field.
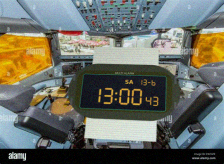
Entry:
h=13 m=0 s=43
